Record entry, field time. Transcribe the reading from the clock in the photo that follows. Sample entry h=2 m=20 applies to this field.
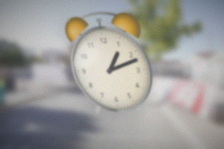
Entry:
h=1 m=12
